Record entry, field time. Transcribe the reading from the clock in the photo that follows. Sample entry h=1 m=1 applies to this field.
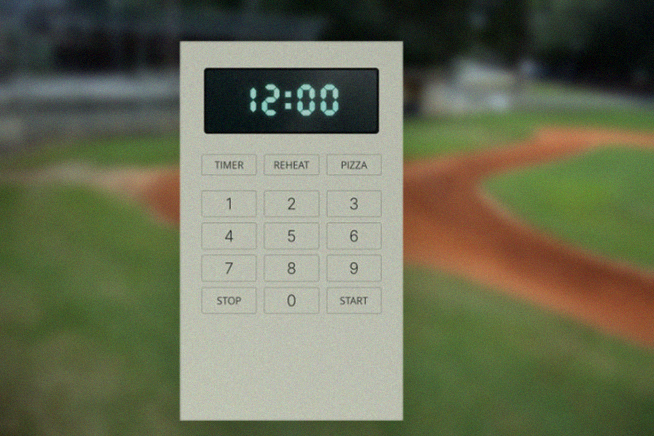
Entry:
h=12 m=0
